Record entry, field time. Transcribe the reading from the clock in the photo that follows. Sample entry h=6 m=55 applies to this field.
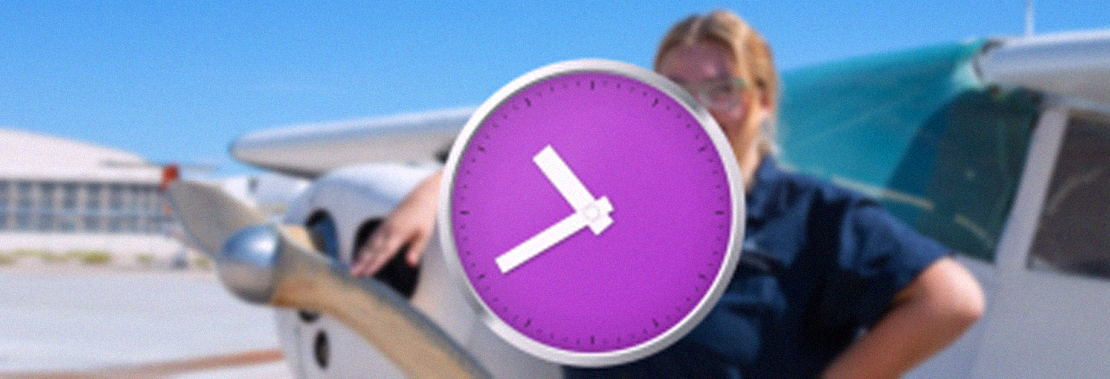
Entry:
h=10 m=40
